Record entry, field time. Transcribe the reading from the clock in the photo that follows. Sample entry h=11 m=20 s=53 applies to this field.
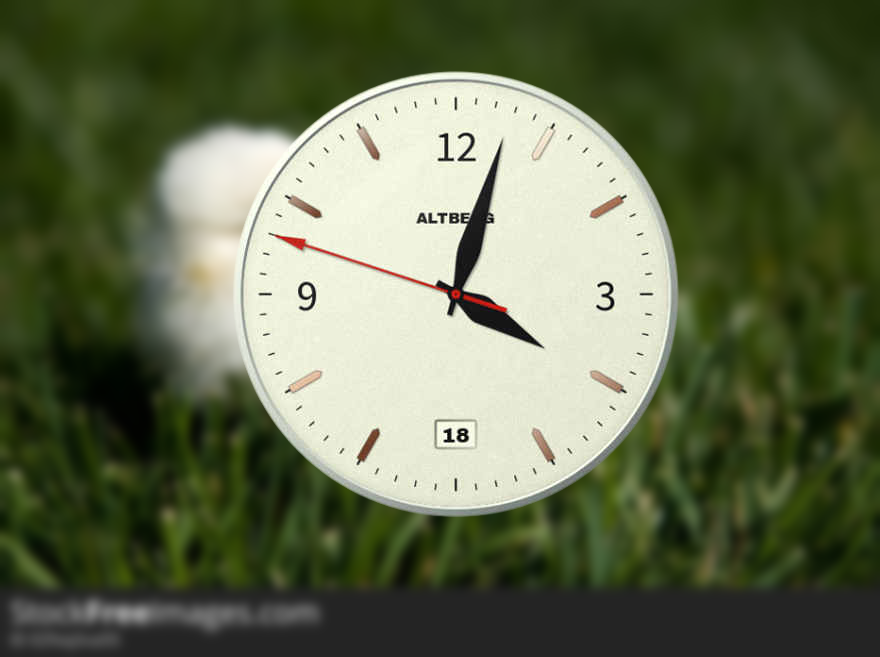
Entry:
h=4 m=2 s=48
